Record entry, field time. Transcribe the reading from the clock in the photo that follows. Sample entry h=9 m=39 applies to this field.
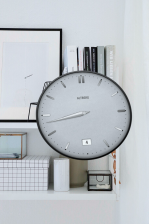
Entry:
h=8 m=43
